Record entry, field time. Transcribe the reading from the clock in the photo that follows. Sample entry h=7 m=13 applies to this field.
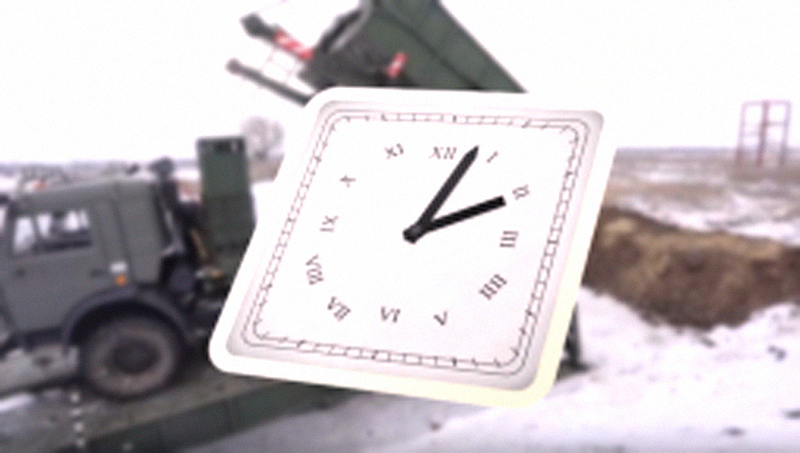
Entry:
h=2 m=3
